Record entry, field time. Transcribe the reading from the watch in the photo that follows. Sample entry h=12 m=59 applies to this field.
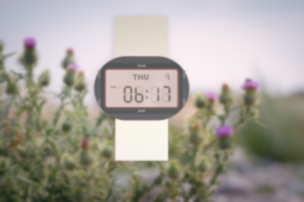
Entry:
h=6 m=17
